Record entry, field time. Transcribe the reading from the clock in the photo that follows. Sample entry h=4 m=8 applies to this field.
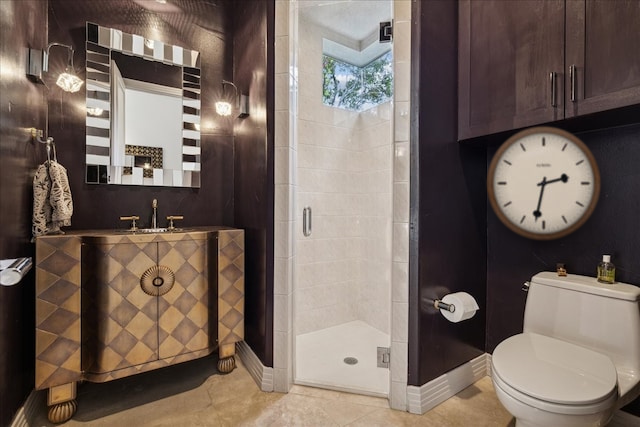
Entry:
h=2 m=32
